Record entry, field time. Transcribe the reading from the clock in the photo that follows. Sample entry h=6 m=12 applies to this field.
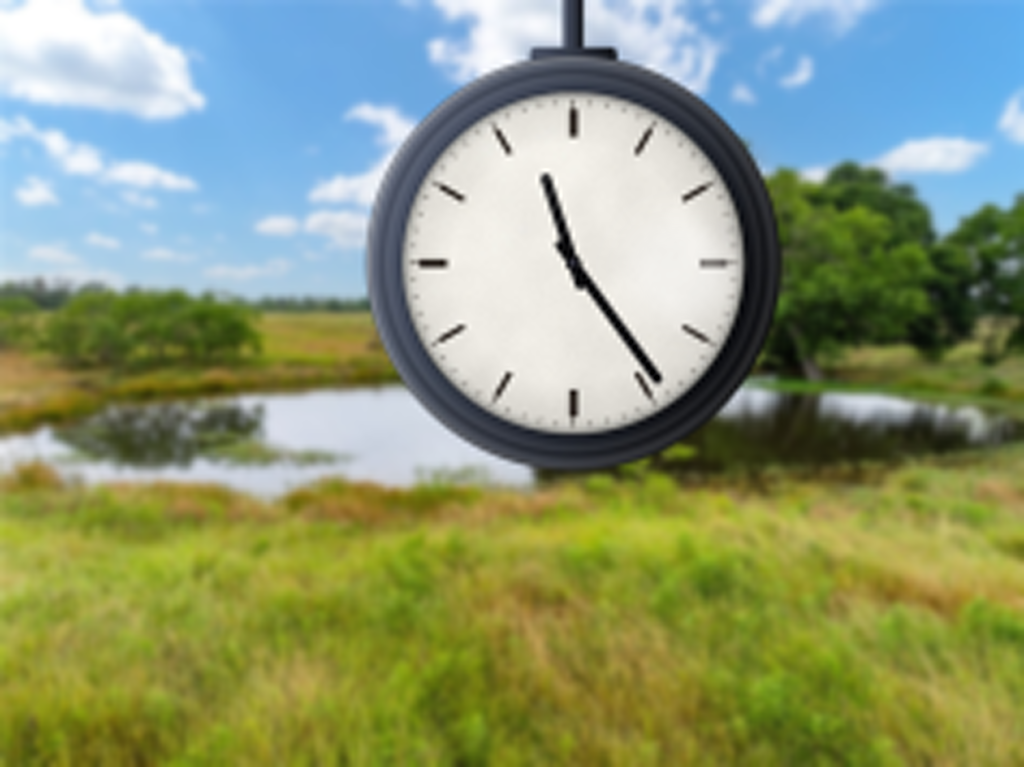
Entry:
h=11 m=24
